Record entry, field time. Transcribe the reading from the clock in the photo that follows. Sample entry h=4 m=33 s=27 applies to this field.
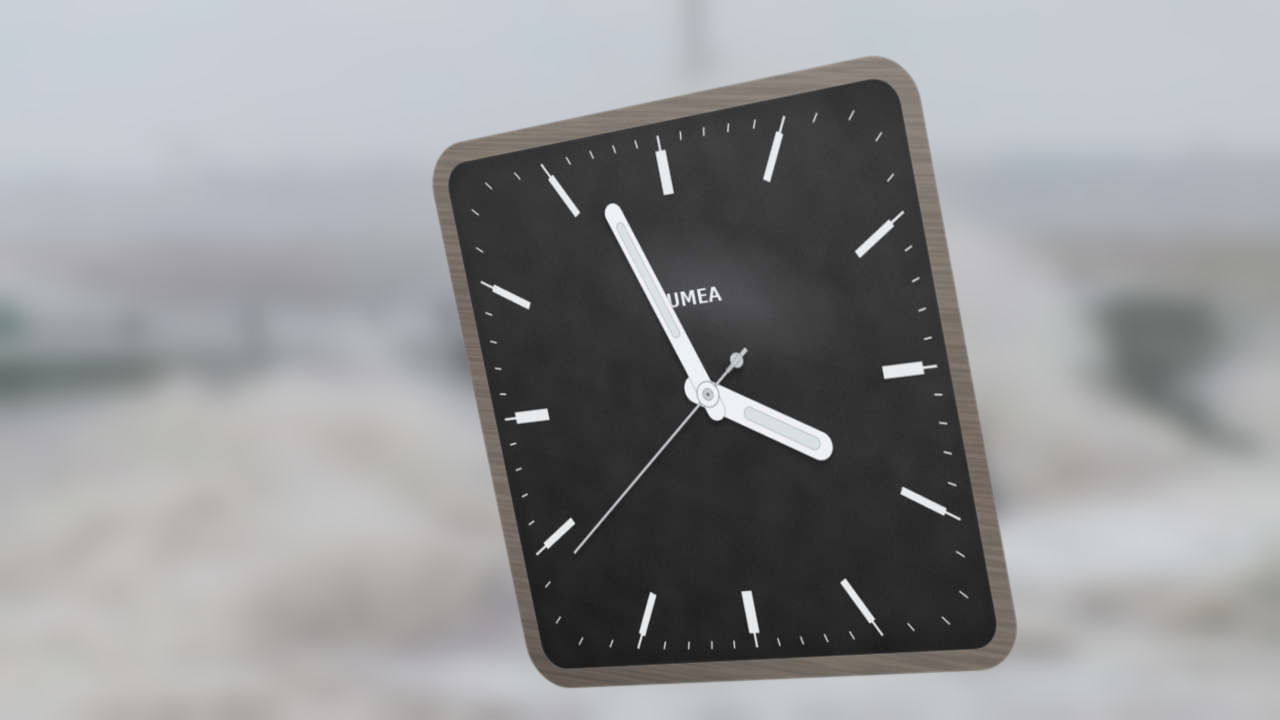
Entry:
h=3 m=56 s=39
